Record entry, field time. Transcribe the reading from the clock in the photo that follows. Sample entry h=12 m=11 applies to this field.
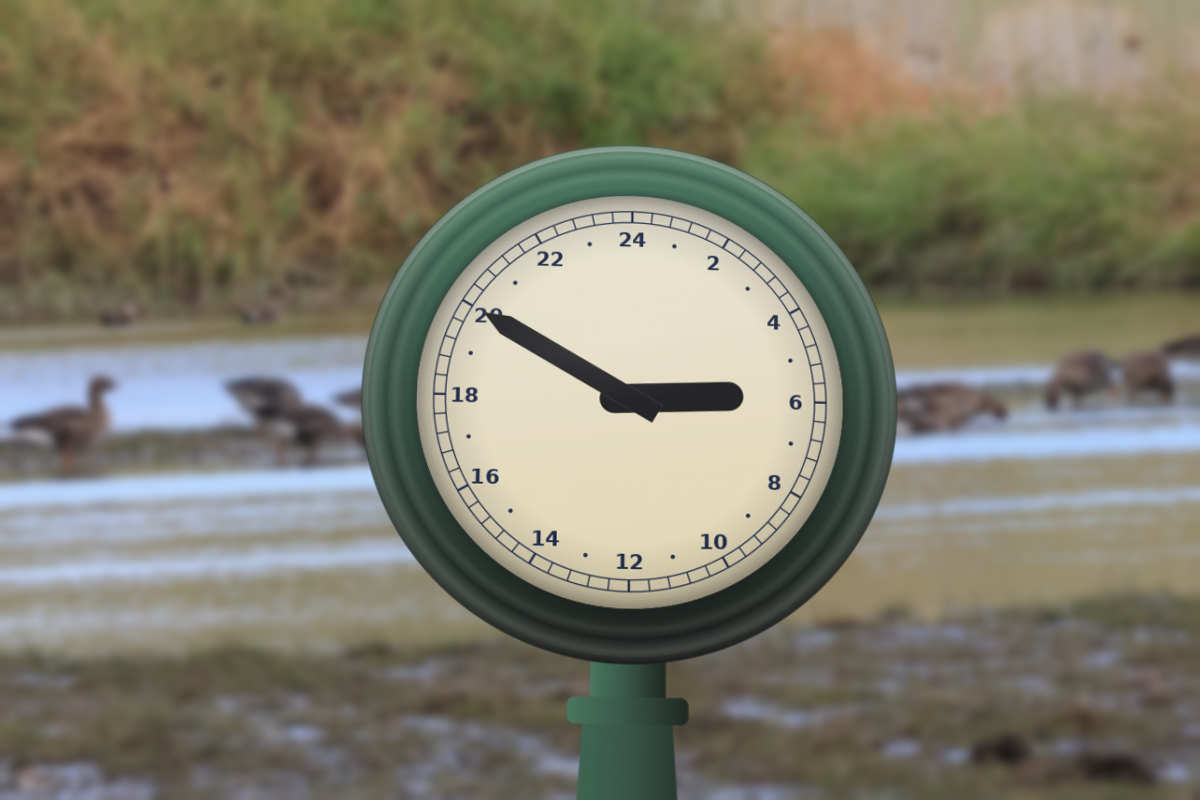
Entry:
h=5 m=50
